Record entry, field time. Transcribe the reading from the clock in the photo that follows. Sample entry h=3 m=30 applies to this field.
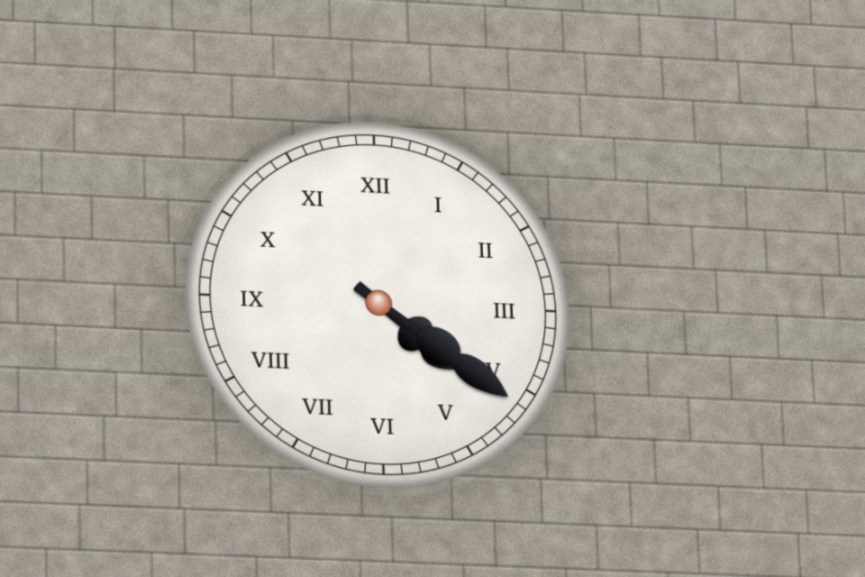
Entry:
h=4 m=21
